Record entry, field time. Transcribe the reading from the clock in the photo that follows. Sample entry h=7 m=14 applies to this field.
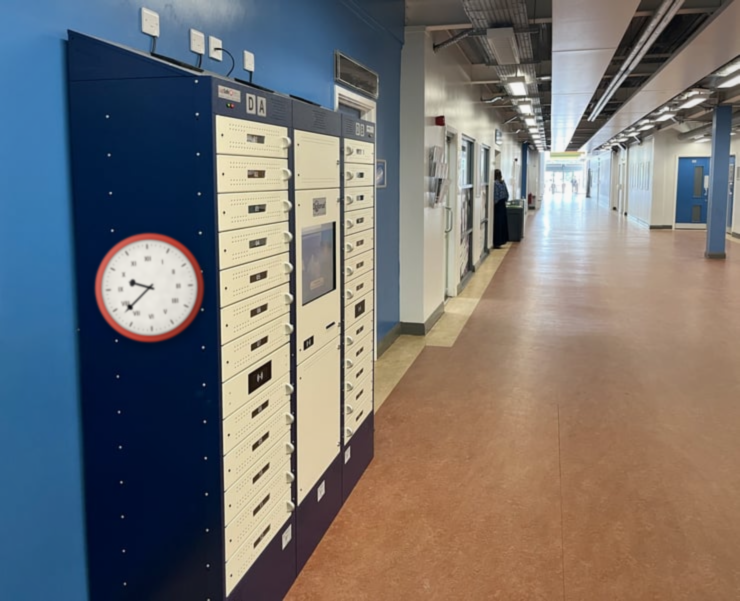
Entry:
h=9 m=38
